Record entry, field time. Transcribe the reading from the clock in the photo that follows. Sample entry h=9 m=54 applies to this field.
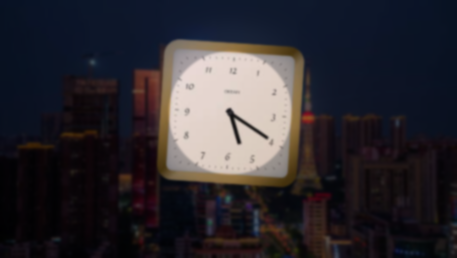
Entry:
h=5 m=20
